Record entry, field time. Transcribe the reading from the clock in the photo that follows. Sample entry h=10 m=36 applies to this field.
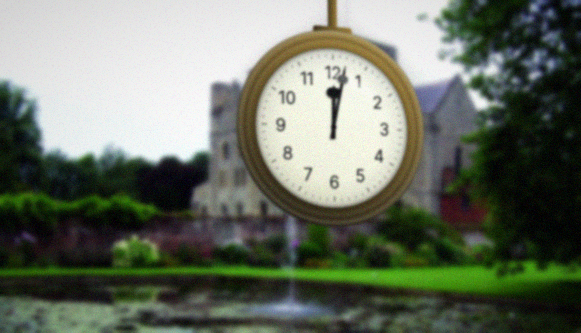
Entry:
h=12 m=2
